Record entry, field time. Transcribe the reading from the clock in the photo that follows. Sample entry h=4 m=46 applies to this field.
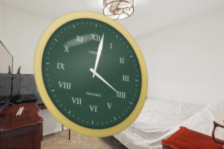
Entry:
h=4 m=2
